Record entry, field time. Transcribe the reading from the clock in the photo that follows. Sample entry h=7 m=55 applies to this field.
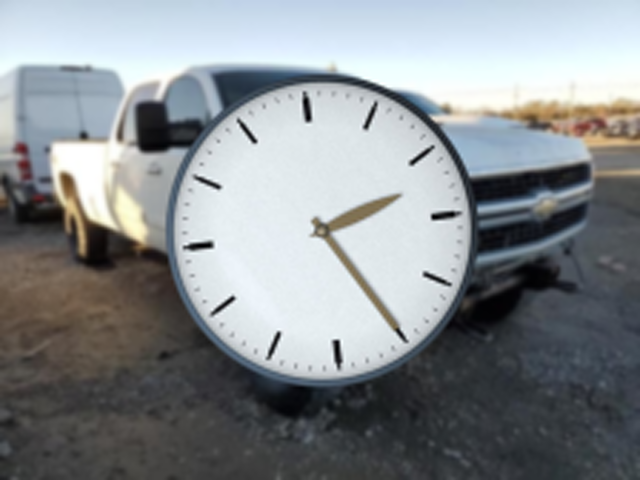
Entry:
h=2 m=25
